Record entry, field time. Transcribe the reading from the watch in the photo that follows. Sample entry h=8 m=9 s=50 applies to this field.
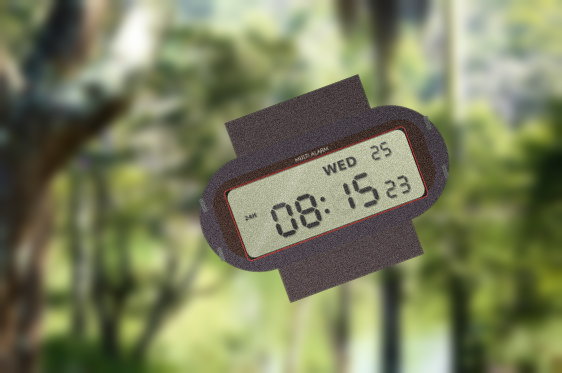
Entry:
h=8 m=15 s=23
